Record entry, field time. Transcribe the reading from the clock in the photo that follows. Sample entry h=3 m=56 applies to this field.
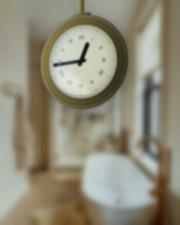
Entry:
h=12 m=44
